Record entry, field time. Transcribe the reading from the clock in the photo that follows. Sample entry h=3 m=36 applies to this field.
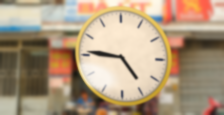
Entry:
h=4 m=46
